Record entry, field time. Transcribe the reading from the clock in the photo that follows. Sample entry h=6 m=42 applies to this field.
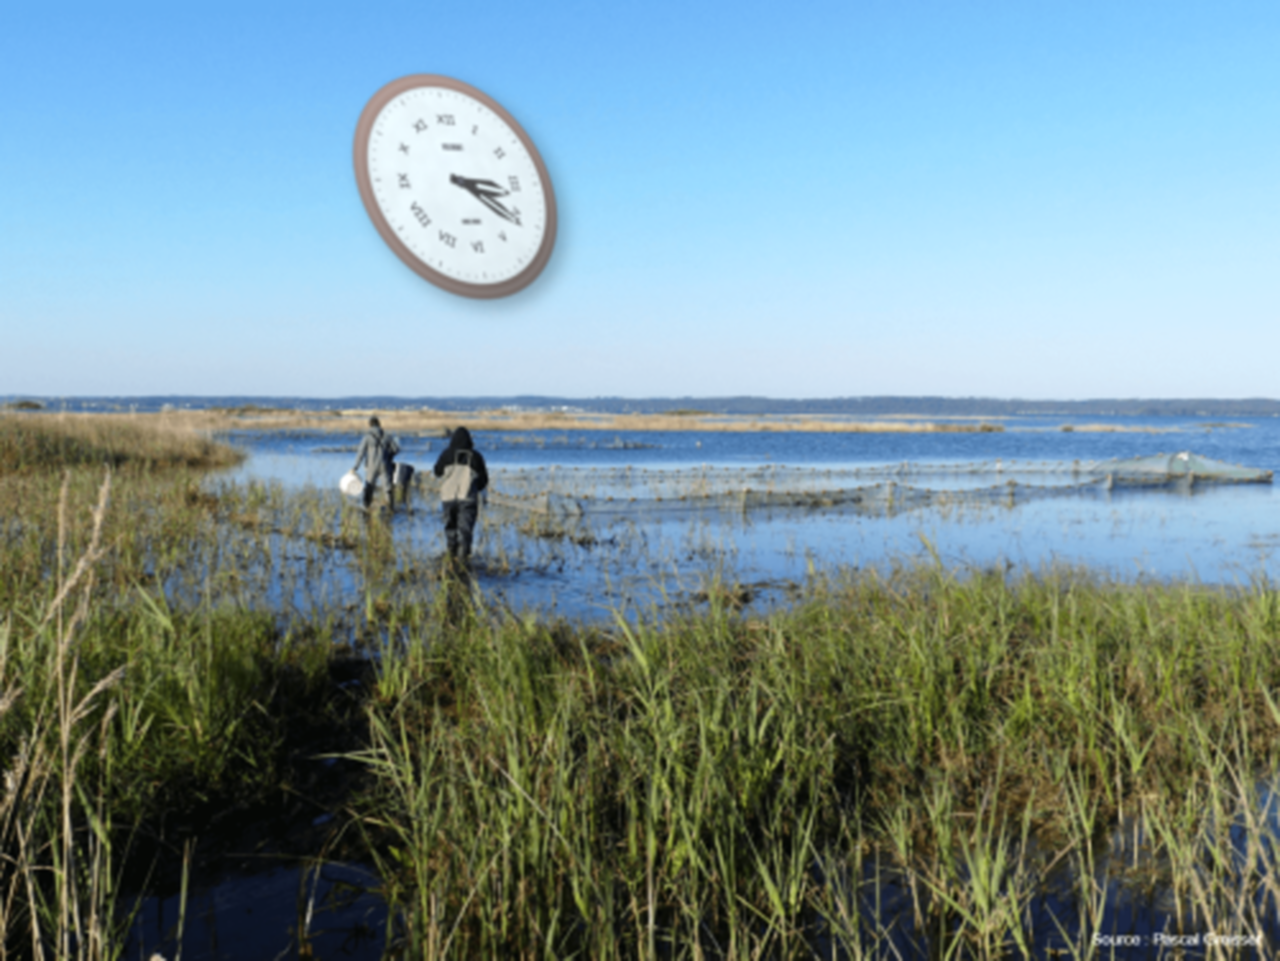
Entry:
h=3 m=21
